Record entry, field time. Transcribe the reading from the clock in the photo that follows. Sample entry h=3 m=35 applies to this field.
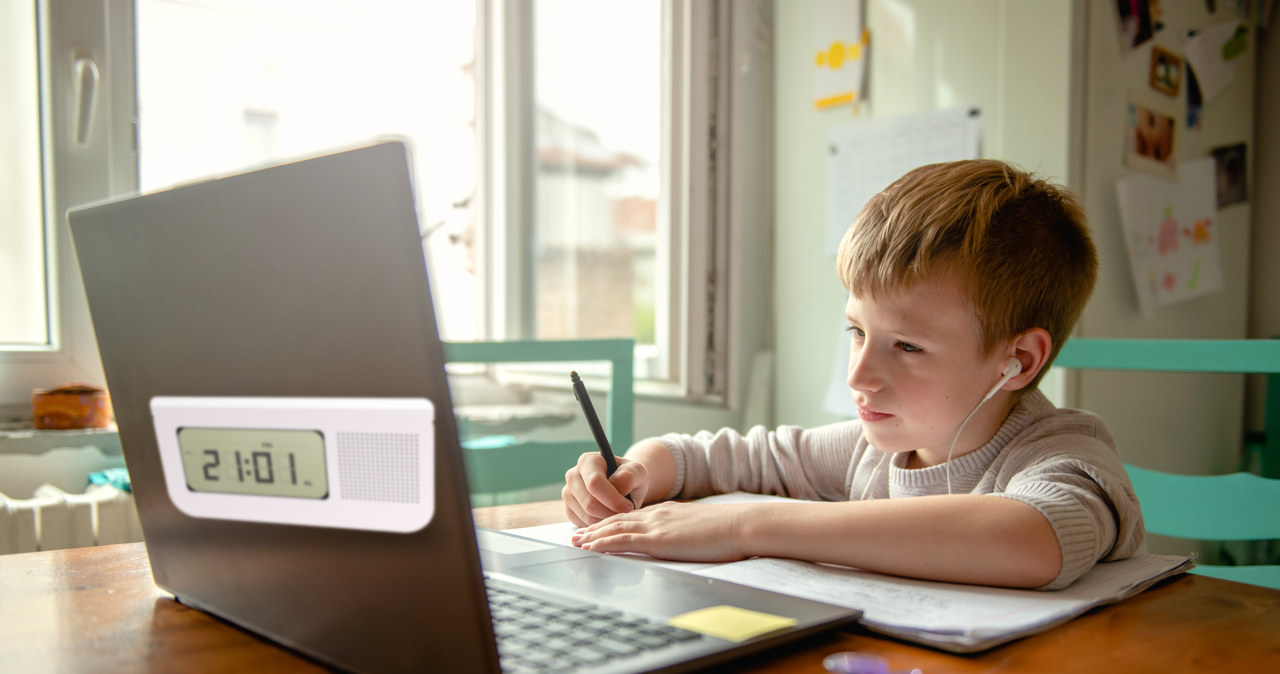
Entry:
h=21 m=1
